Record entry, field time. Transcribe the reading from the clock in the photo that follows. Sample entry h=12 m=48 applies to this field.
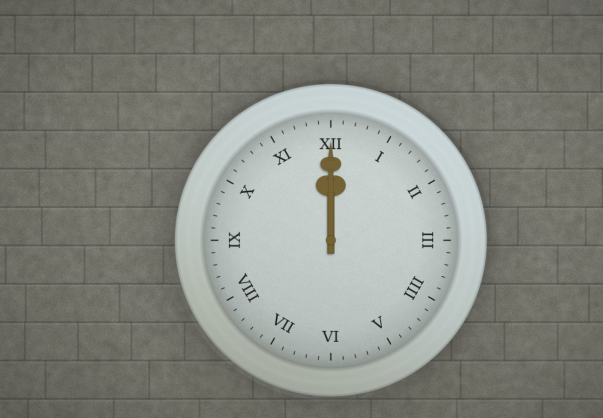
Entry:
h=12 m=0
